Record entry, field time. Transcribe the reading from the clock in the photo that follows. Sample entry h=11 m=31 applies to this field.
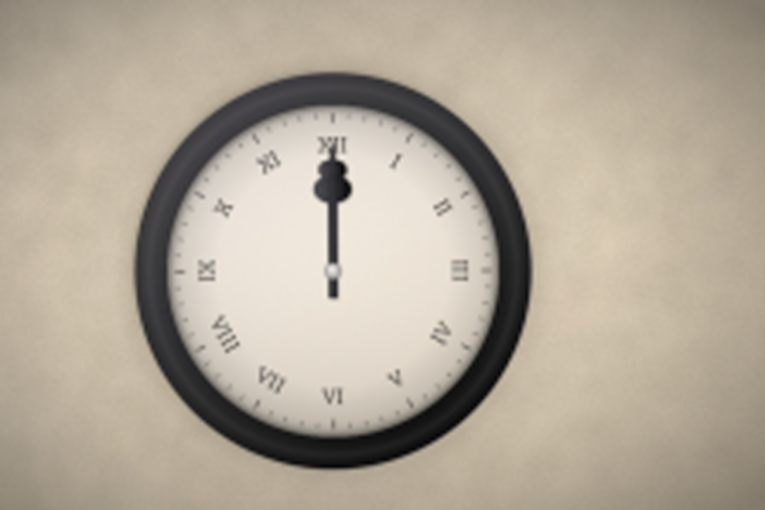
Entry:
h=12 m=0
